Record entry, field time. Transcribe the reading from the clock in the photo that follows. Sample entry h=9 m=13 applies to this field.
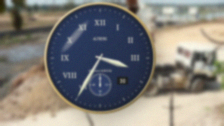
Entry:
h=3 m=35
